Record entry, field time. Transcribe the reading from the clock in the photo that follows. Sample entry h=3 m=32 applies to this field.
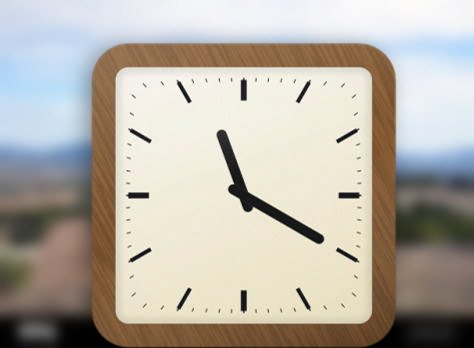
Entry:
h=11 m=20
